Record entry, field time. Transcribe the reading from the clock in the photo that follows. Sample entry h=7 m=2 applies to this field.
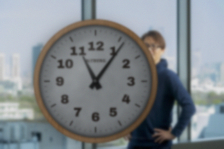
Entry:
h=11 m=6
